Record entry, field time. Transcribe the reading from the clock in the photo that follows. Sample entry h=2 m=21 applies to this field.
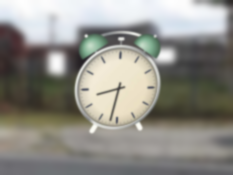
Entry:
h=8 m=32
